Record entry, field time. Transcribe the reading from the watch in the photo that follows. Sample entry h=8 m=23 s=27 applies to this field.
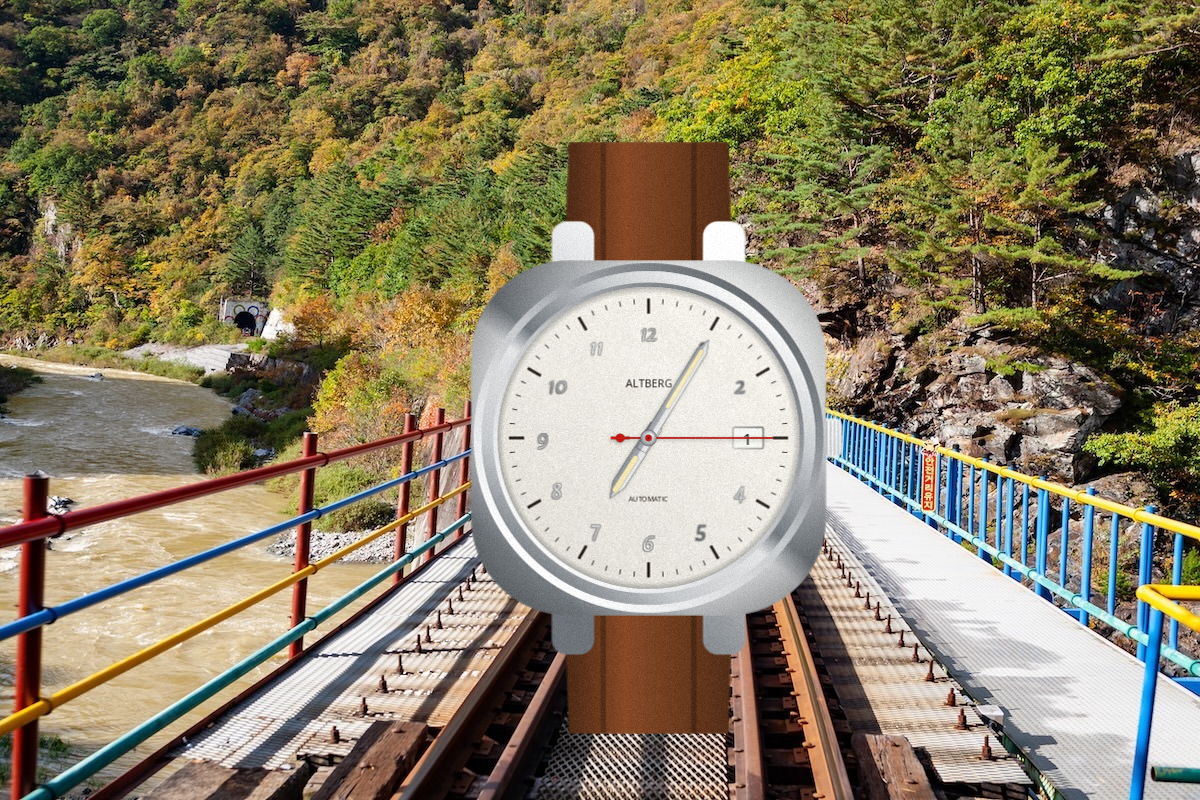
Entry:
h=7 m=5 s=15
